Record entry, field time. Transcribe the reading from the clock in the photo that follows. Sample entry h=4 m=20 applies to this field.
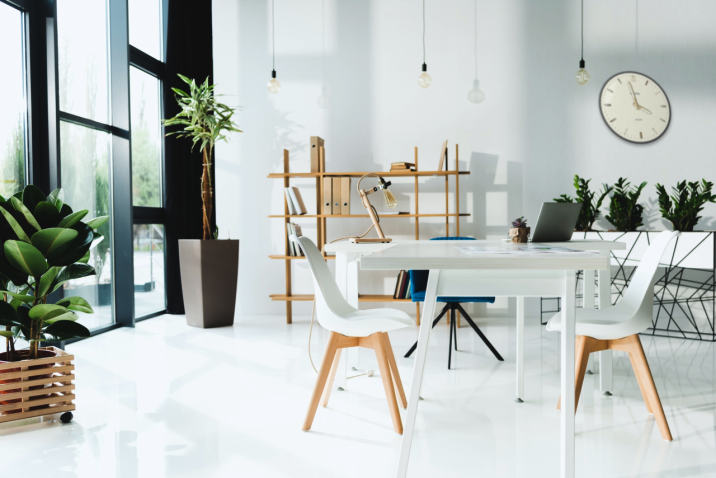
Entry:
h=3 m=58
